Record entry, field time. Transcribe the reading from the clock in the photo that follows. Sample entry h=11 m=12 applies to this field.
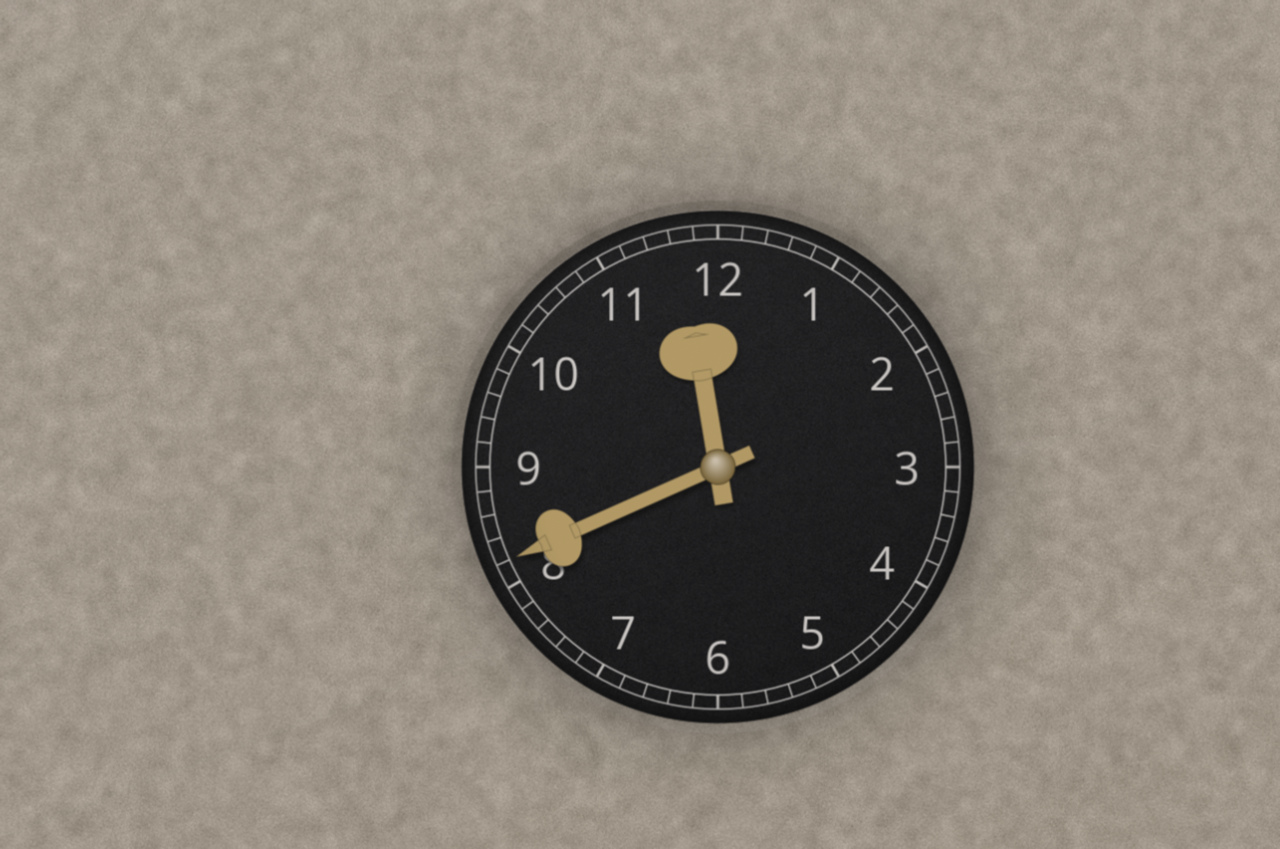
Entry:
h=11 m=41
